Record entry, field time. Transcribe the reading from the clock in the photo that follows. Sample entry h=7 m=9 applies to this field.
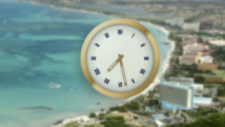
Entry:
h=7 m=28
